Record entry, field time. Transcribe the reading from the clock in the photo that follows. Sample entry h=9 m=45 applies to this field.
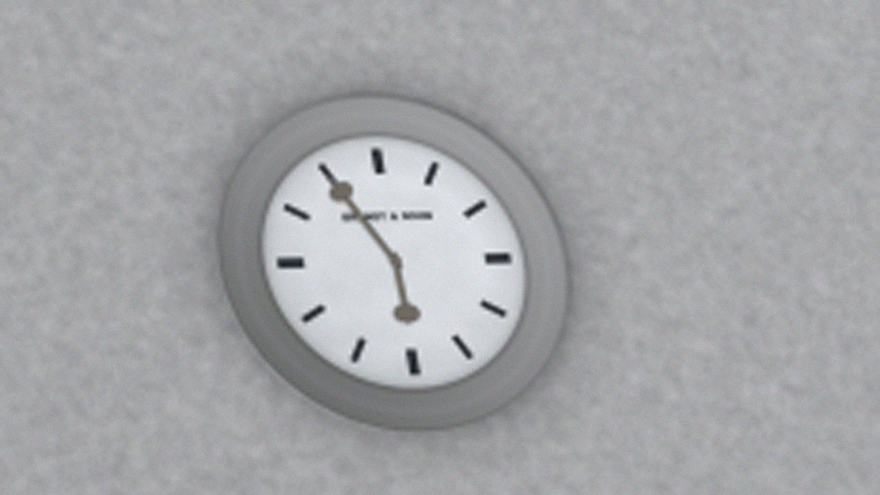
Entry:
h=5 m=55
